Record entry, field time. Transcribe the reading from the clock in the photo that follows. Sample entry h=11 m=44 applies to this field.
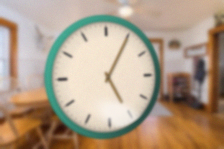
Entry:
h=5 m=5
